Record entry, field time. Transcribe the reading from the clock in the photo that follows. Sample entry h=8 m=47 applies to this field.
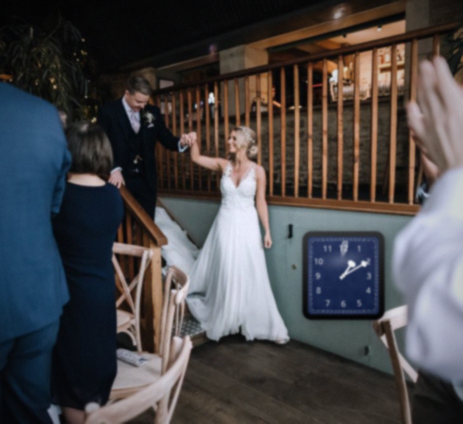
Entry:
h=1 m=10
